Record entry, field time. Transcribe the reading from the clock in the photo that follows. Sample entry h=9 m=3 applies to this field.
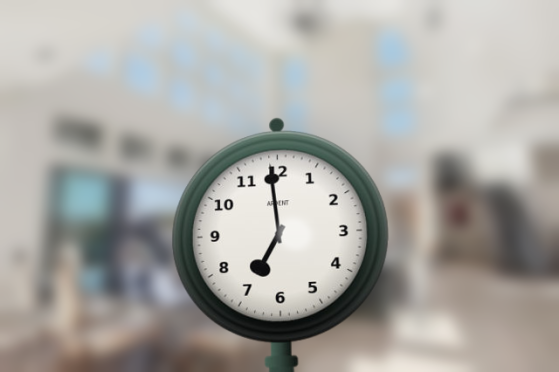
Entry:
h=6 m=59
